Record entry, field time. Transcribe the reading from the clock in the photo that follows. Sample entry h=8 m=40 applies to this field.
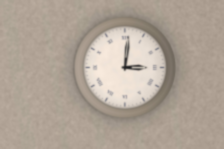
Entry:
h=3 m=1
